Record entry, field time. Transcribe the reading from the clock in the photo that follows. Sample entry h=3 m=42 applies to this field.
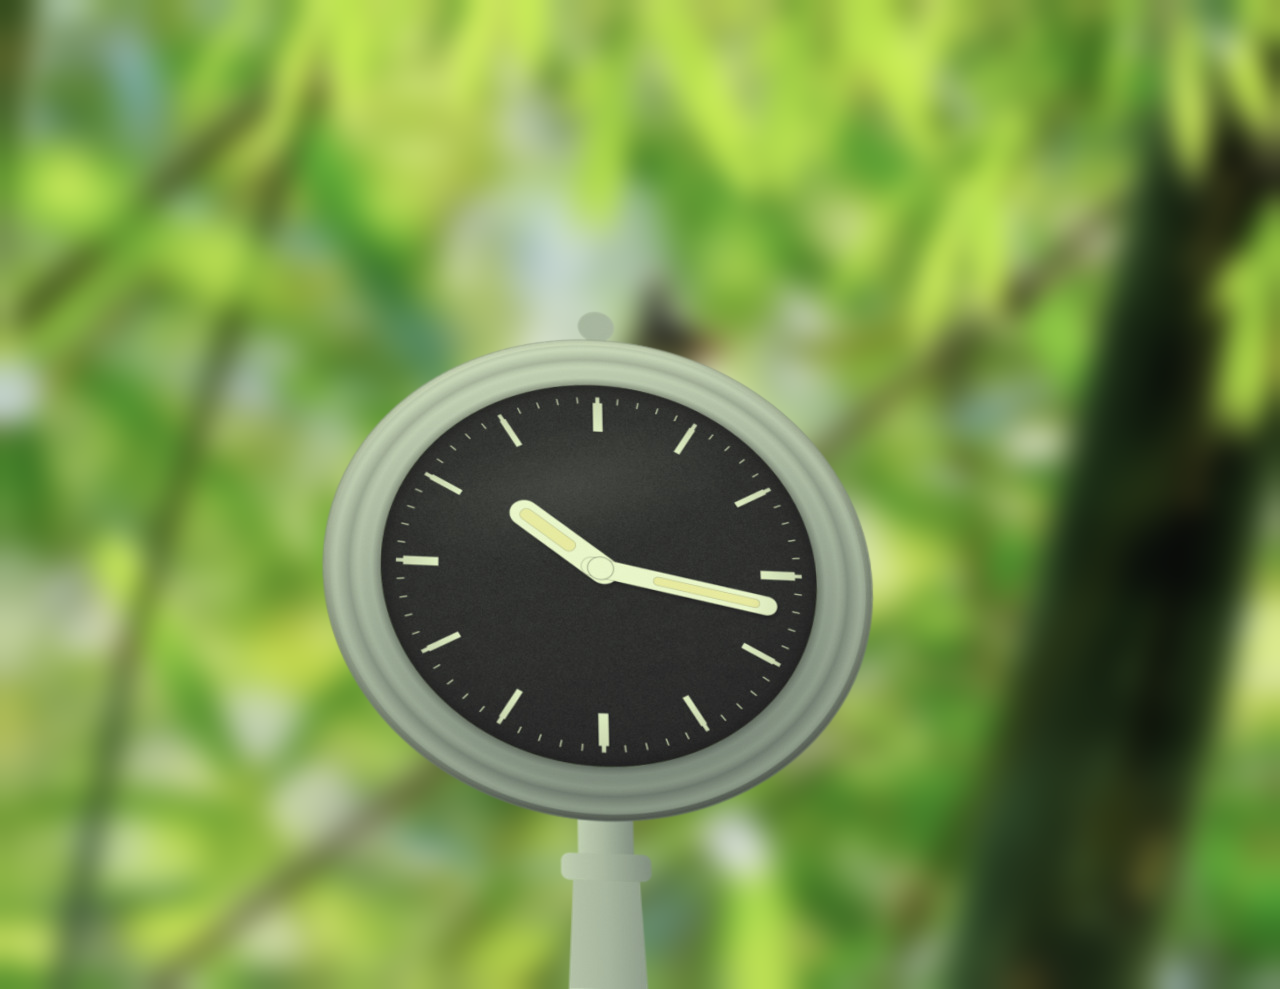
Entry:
h=10 m=17
